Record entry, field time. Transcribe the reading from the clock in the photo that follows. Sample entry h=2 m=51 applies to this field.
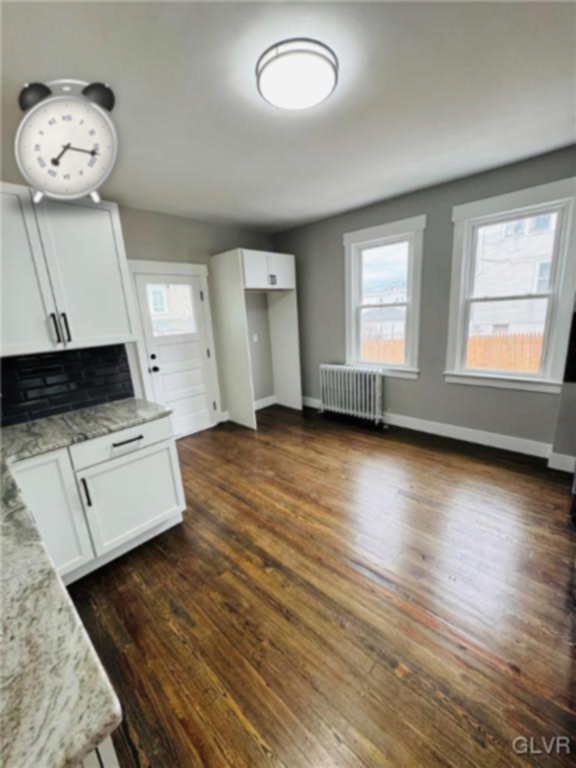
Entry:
h=7 m=17
